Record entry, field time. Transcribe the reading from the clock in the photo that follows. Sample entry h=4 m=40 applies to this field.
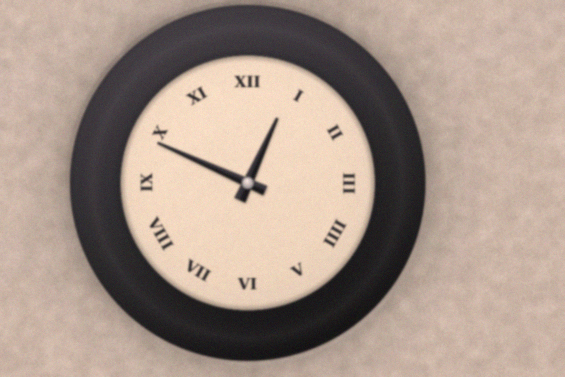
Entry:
h=12 m=49
